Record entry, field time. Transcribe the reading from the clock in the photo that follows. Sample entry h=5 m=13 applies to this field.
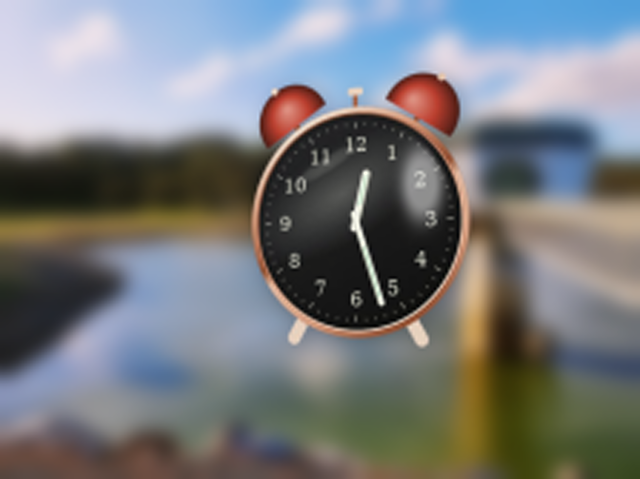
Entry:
h=12 m=27
